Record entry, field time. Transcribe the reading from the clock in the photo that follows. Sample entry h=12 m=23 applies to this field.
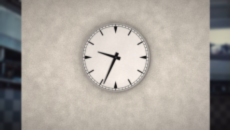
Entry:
h=9 m=34
